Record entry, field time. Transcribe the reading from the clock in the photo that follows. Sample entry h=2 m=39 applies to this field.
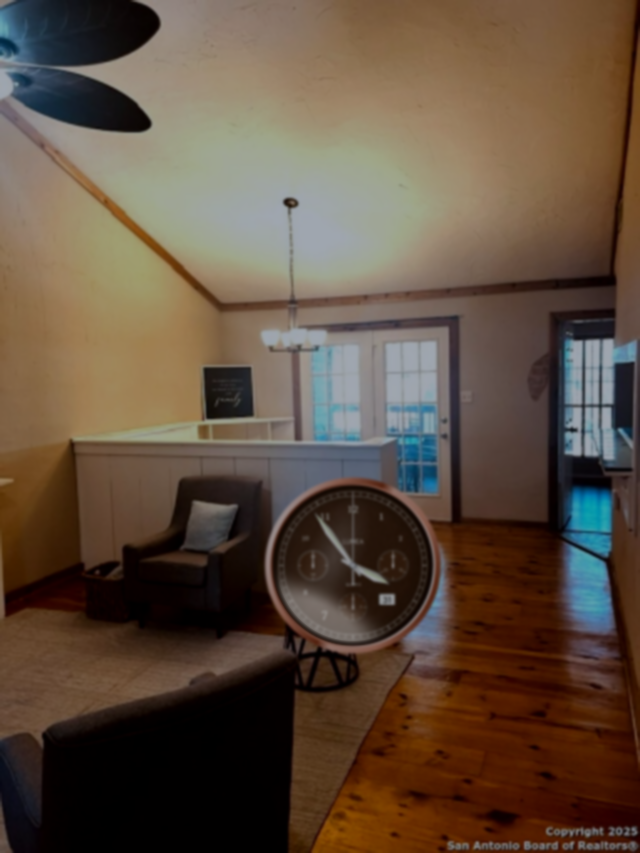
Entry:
h=3 m=54
